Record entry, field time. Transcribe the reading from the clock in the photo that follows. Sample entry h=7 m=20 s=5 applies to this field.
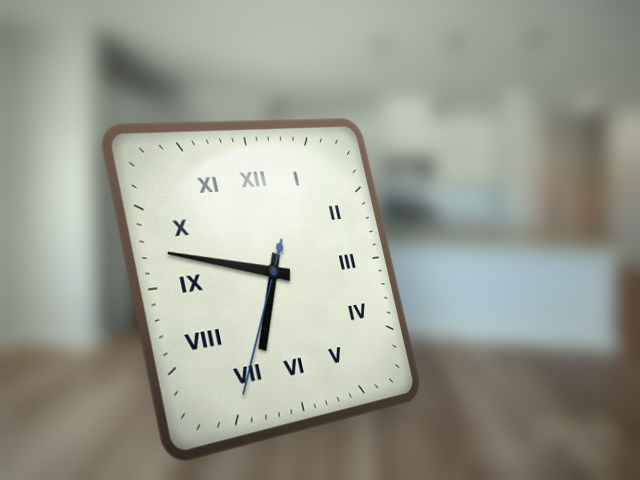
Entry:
h=6 m=47 s=35
